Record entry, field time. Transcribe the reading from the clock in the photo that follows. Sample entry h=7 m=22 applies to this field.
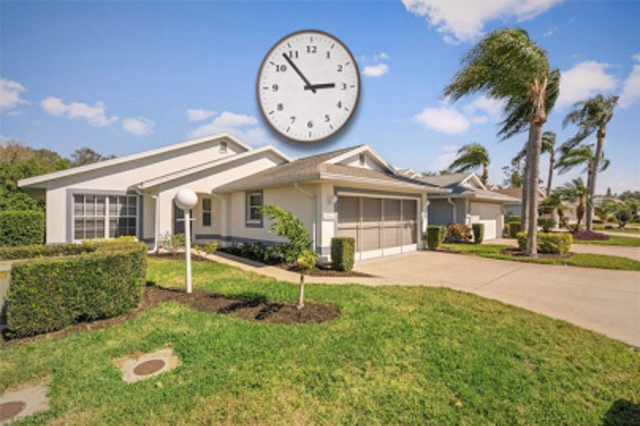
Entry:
h=2 m=53
